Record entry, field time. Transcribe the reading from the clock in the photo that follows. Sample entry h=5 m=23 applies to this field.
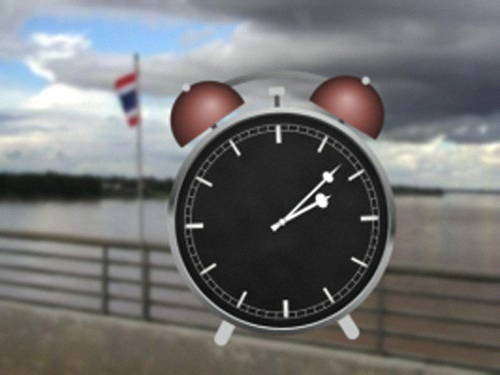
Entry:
h=2 m=8
